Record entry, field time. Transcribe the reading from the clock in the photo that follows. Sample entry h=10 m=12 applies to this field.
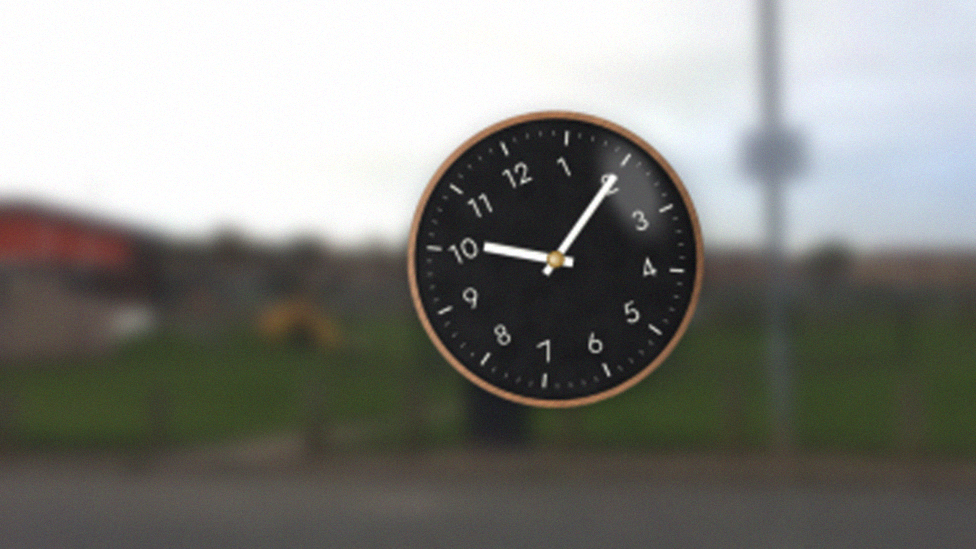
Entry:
h=10 m=10
